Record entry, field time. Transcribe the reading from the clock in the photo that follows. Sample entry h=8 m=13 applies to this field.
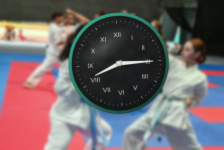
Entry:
h=8 m=15
